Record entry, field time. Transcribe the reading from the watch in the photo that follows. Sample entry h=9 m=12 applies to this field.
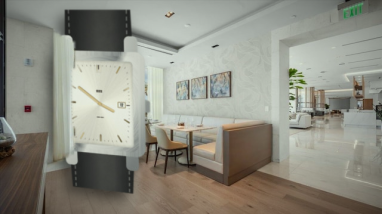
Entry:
h=3 m=51
